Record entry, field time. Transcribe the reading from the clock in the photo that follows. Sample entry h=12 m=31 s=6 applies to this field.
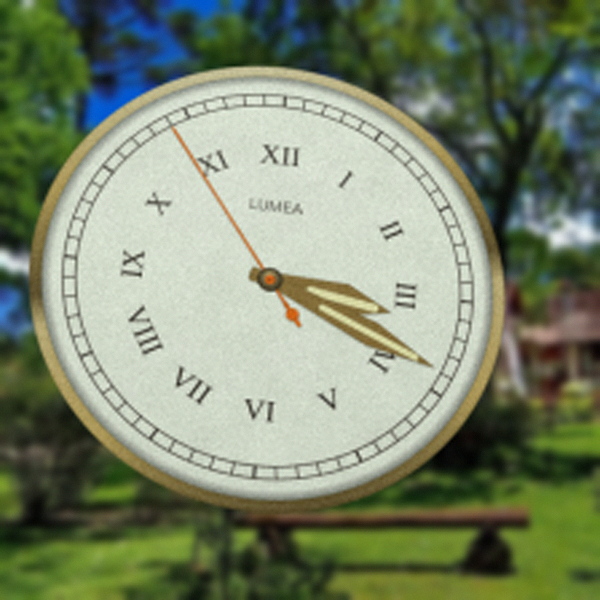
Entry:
h=3 m=18 s=54
